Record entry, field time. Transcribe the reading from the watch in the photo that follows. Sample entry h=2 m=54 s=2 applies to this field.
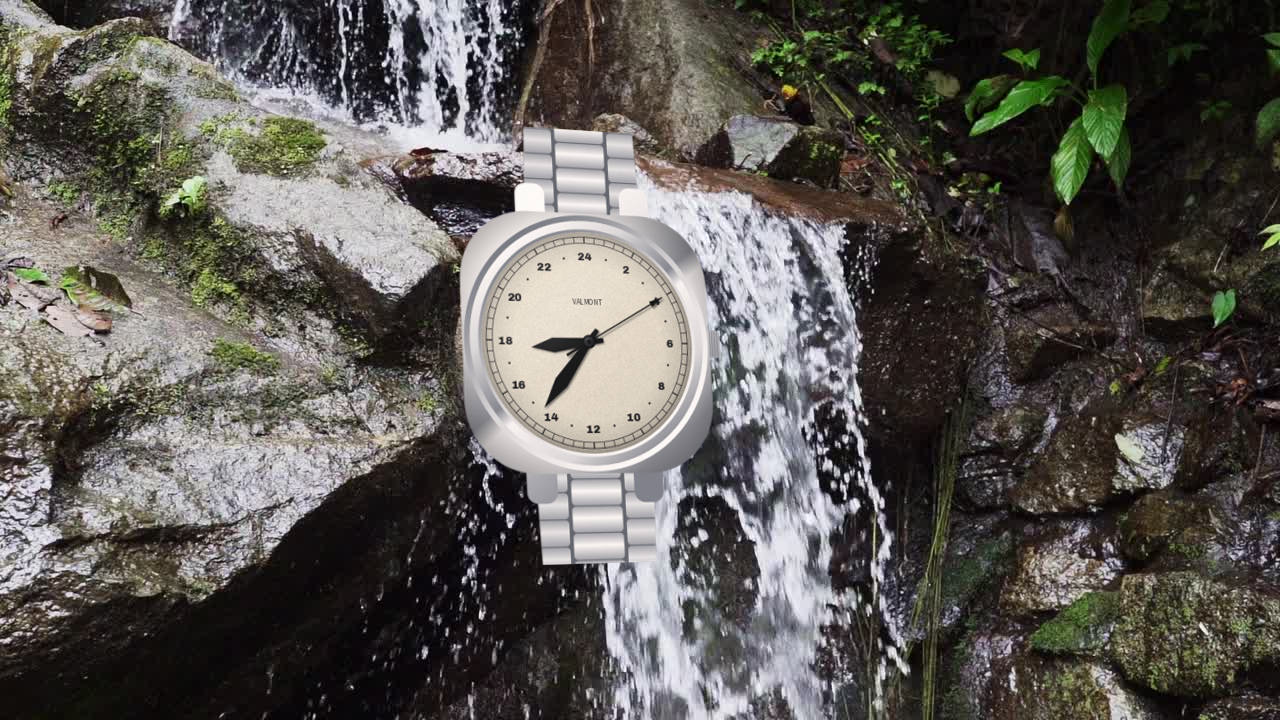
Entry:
h=17 m=36 s=10
